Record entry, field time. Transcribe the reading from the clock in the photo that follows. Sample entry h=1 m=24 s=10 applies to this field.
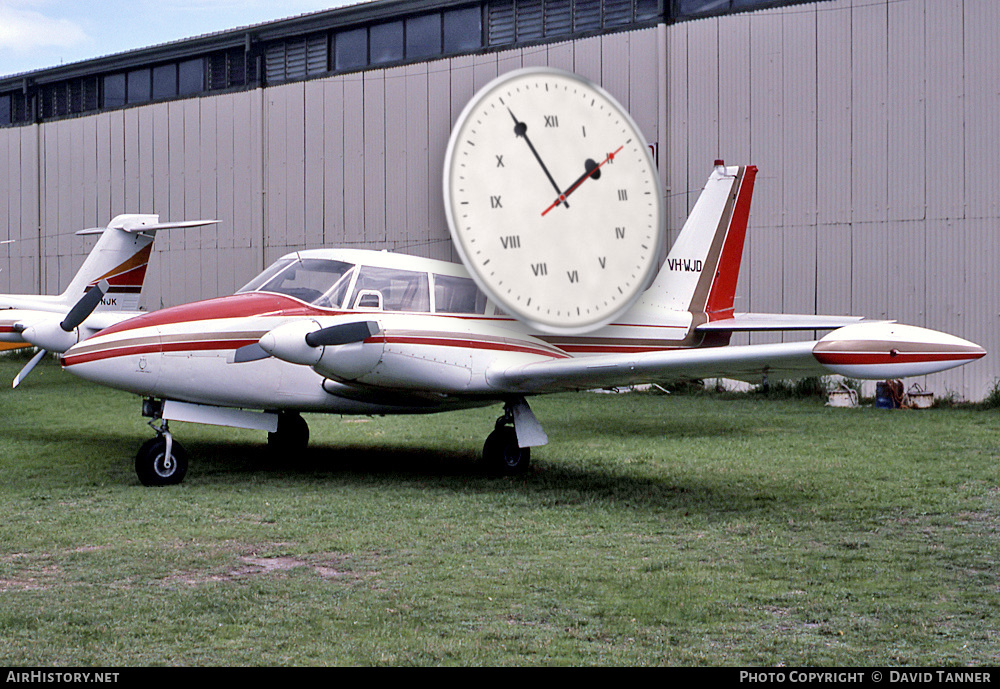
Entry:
h=1 m=55 s=10
